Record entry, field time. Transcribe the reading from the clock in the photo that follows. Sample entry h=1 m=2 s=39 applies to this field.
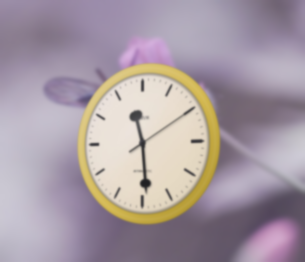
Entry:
h=11 m=29 s=10
